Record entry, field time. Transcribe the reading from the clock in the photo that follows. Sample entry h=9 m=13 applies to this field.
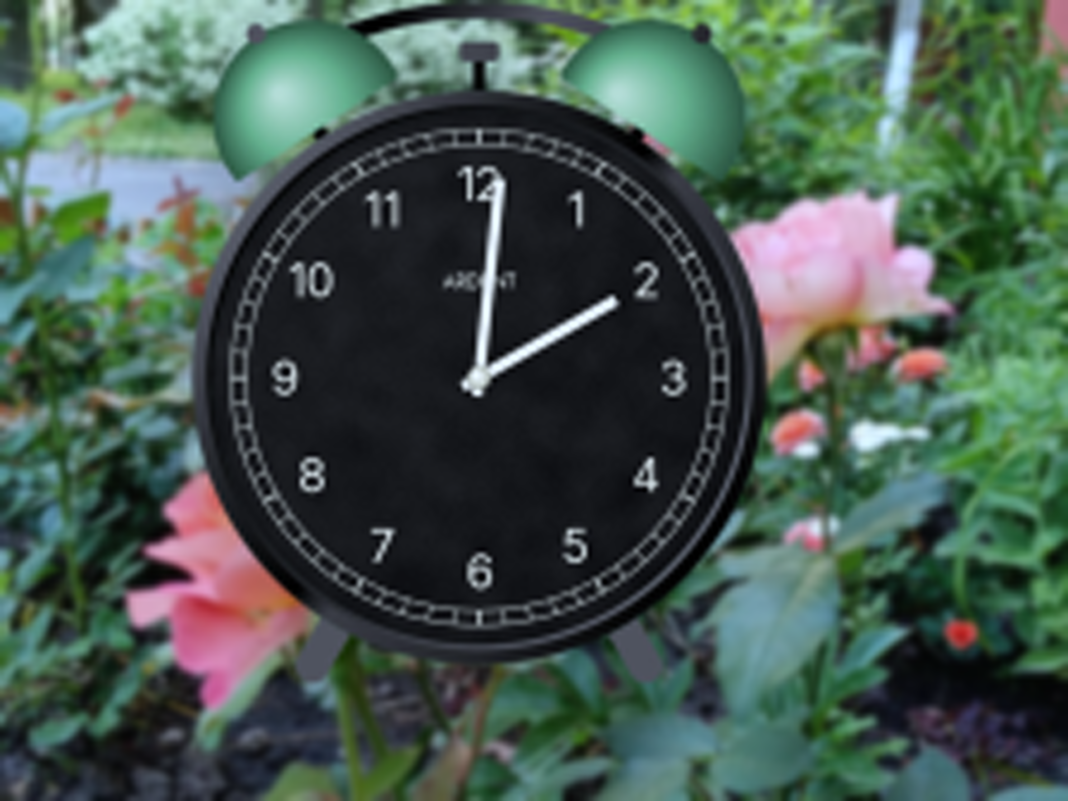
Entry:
h=2 m=1
